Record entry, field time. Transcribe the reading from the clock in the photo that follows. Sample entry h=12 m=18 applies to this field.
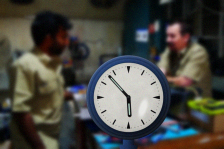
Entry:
h=5 m=53
